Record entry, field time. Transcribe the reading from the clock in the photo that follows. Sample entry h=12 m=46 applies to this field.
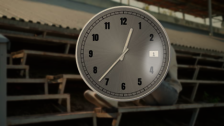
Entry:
h=12 m=37
